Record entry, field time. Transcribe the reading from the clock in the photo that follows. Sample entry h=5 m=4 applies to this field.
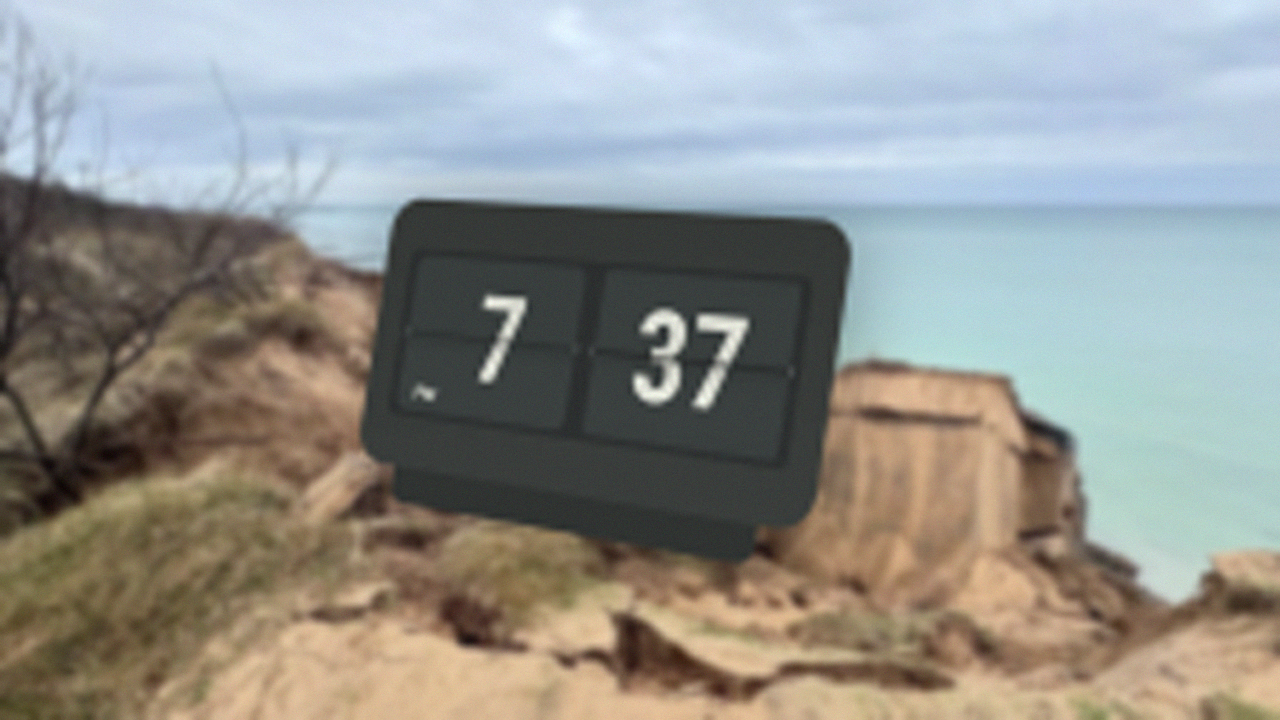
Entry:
h=7 m=37
